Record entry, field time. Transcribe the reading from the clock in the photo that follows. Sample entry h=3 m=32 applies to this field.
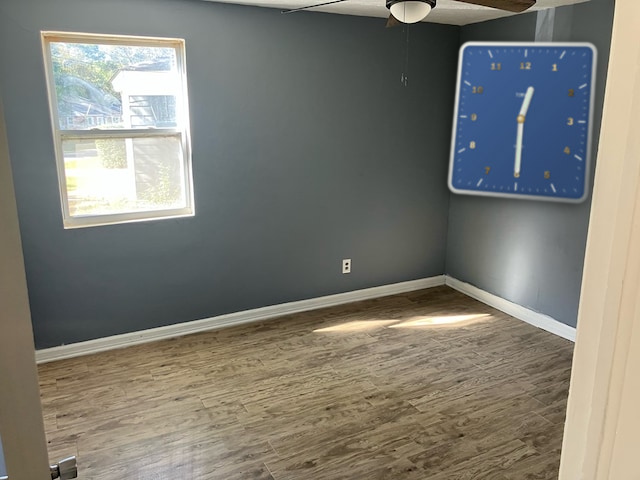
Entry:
h=12 m=30
